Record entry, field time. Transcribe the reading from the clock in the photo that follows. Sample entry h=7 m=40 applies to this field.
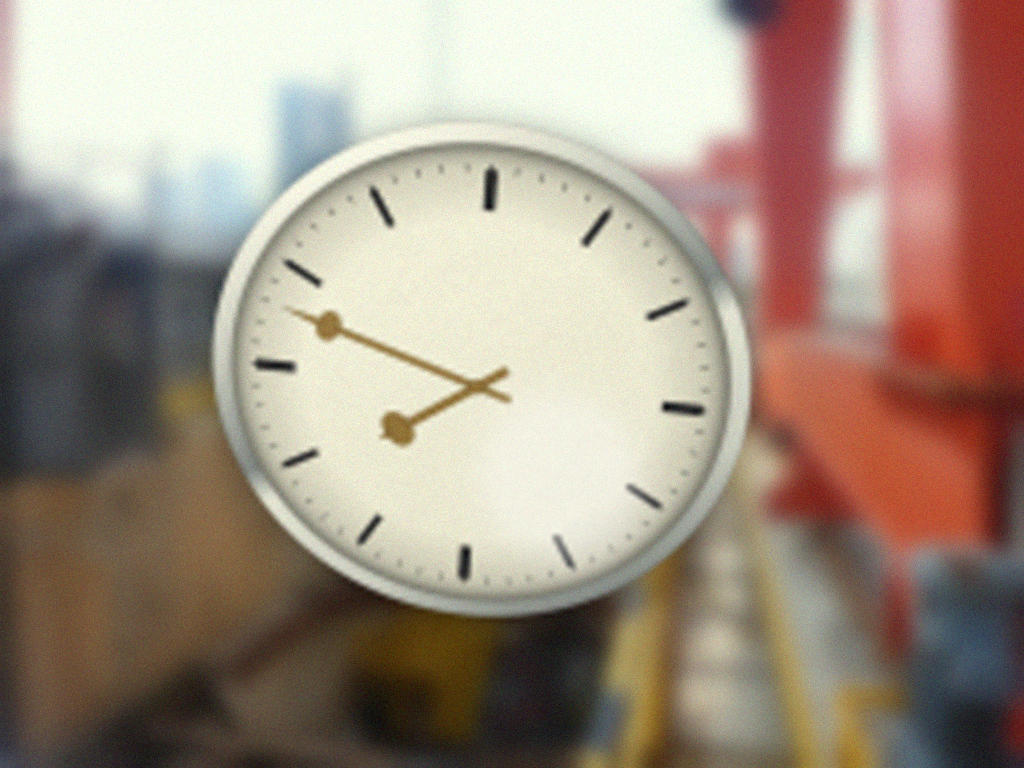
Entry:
h=7 m=48
